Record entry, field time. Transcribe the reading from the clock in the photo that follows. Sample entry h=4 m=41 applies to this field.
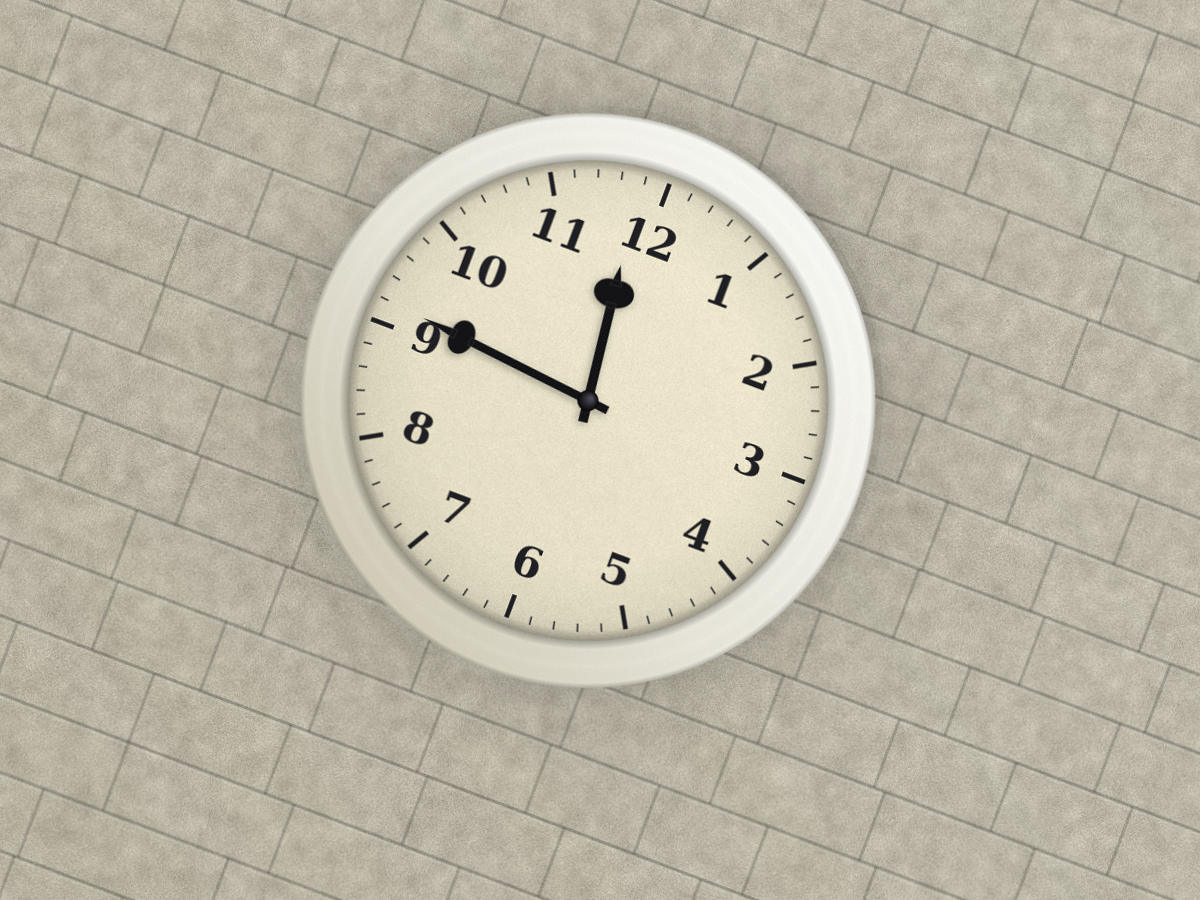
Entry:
h=11 m=46
